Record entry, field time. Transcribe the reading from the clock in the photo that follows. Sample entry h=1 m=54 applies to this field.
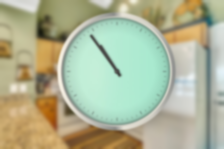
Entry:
h=10 m=54
